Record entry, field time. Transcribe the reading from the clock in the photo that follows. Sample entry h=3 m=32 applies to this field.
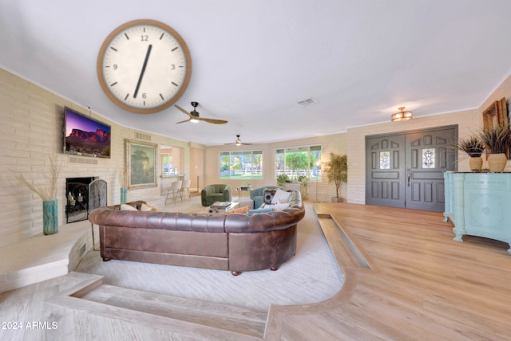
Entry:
h=12 m=33
